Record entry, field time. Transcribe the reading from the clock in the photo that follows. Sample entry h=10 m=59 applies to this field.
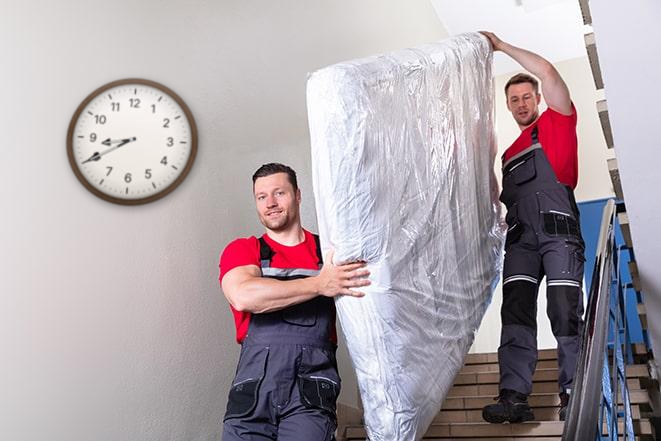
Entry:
h=8 m=40
